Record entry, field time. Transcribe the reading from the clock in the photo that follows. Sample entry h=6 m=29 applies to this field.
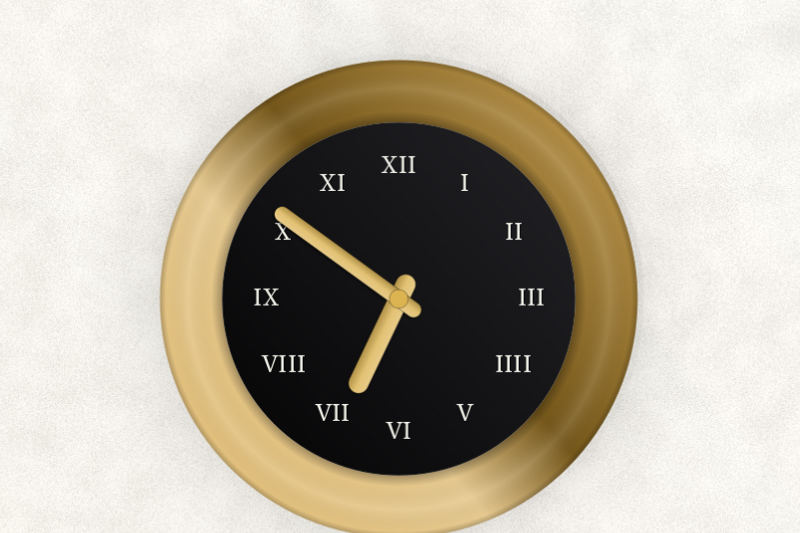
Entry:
h=6 m=51
